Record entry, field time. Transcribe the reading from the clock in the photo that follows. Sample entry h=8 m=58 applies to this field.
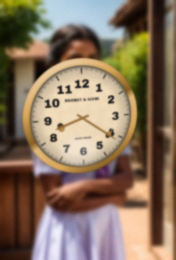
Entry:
h=8 m=21
